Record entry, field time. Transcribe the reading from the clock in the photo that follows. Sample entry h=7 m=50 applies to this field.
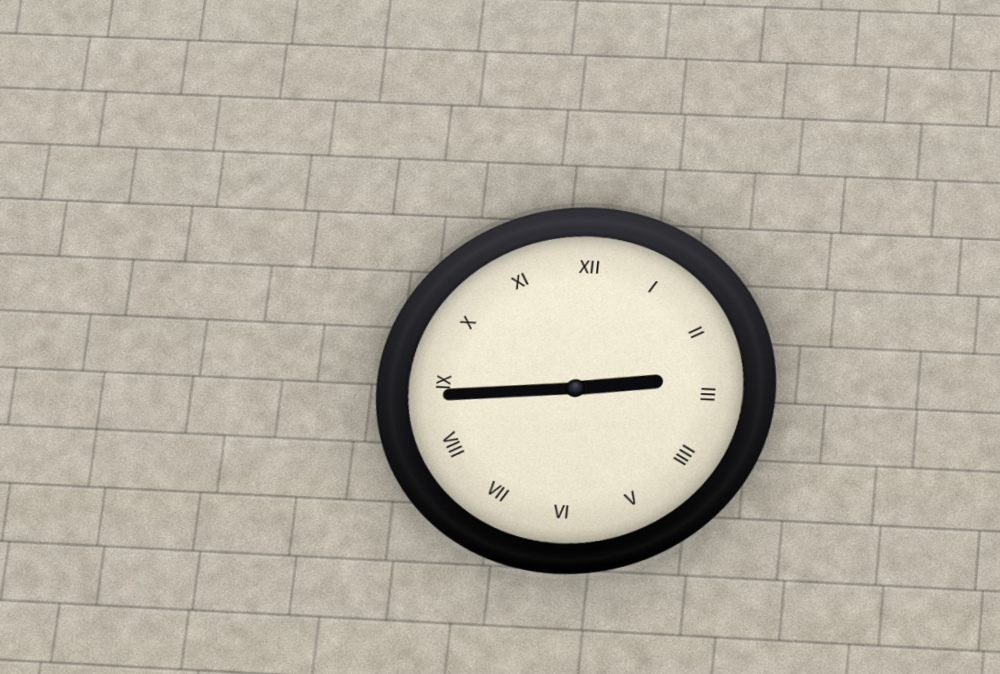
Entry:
h=2 m=44
